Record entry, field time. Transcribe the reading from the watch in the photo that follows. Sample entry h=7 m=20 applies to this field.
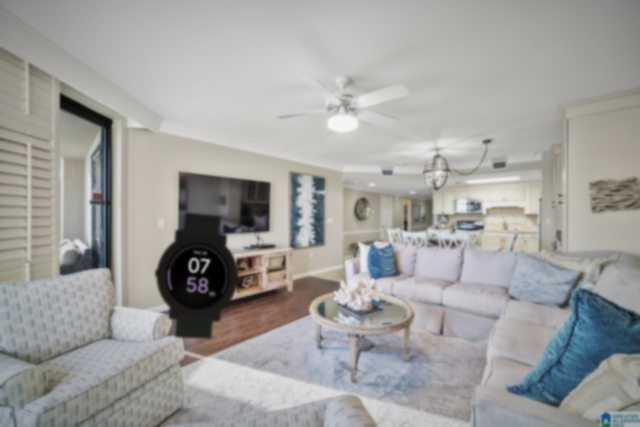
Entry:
h=7 m=58
